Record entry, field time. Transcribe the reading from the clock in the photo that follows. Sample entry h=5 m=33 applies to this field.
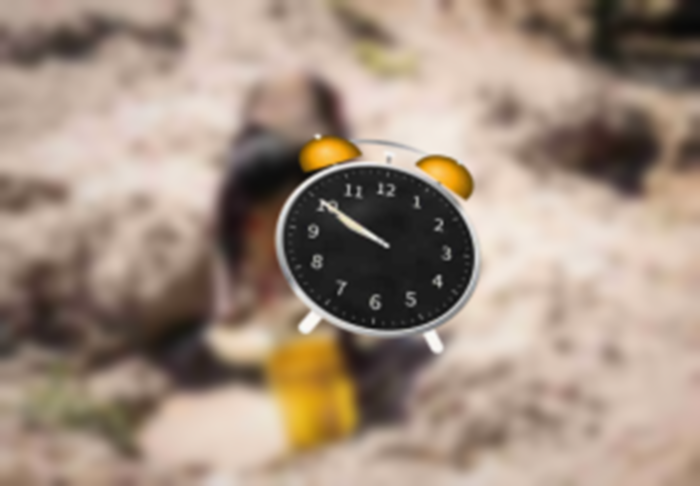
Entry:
h=9 m=50
